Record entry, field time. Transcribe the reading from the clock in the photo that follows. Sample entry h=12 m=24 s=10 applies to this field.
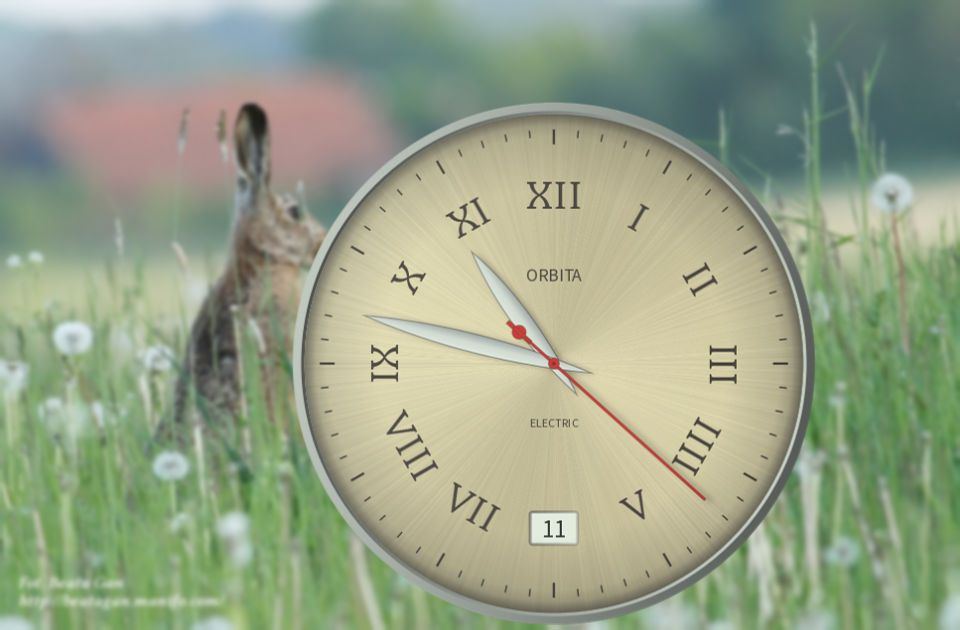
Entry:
h=10 m=47 s=22
